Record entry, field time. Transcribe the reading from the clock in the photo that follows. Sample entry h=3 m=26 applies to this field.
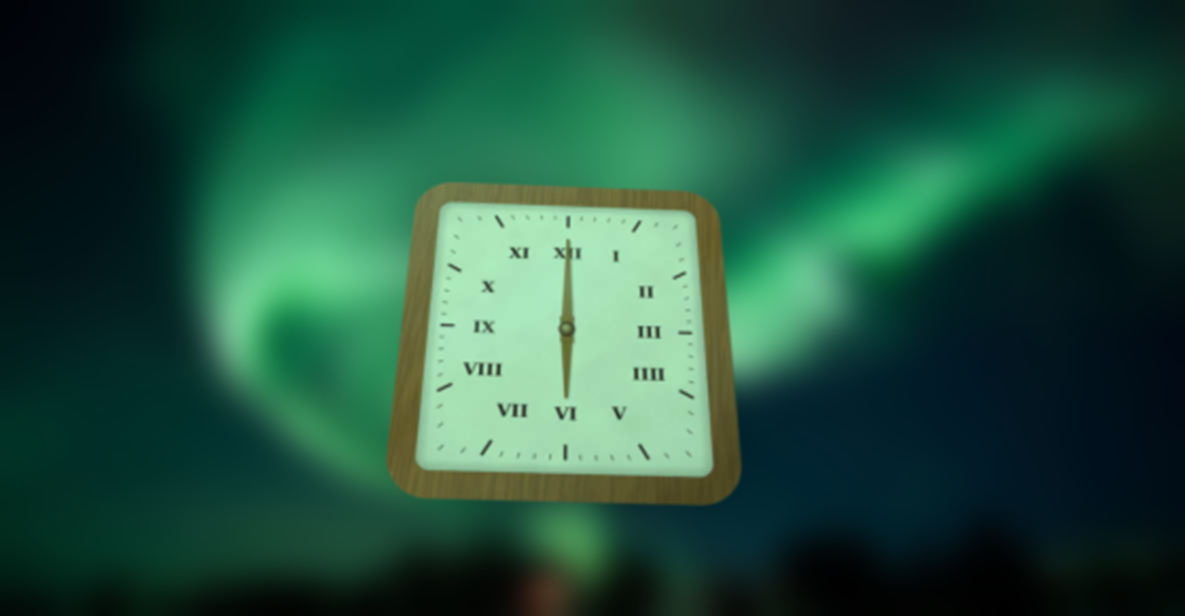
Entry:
h=6 m=0
